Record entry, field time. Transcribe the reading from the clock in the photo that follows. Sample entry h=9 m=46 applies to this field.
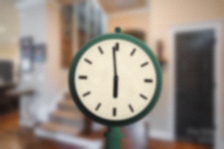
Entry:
h=5 m=59
